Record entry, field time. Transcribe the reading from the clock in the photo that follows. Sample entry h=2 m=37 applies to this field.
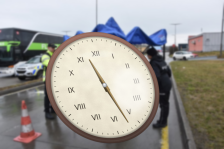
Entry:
h=11 m=27
